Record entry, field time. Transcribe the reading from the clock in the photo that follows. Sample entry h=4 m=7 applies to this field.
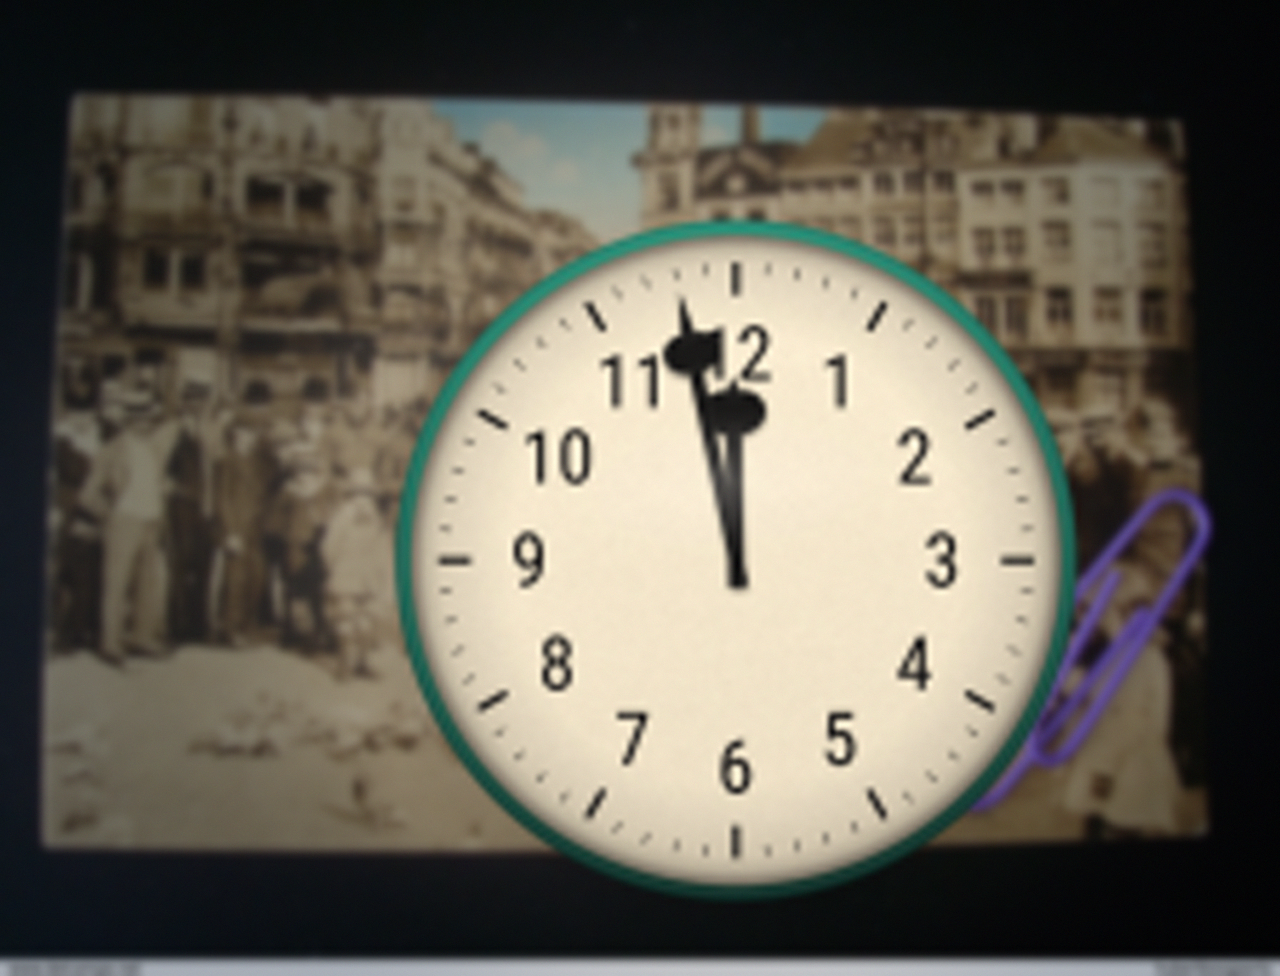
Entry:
h=11 m=58
